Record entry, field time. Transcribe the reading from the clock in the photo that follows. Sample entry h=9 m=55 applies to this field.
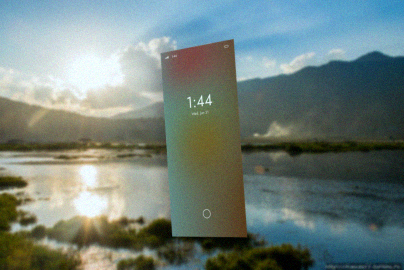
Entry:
h=1 m=44
